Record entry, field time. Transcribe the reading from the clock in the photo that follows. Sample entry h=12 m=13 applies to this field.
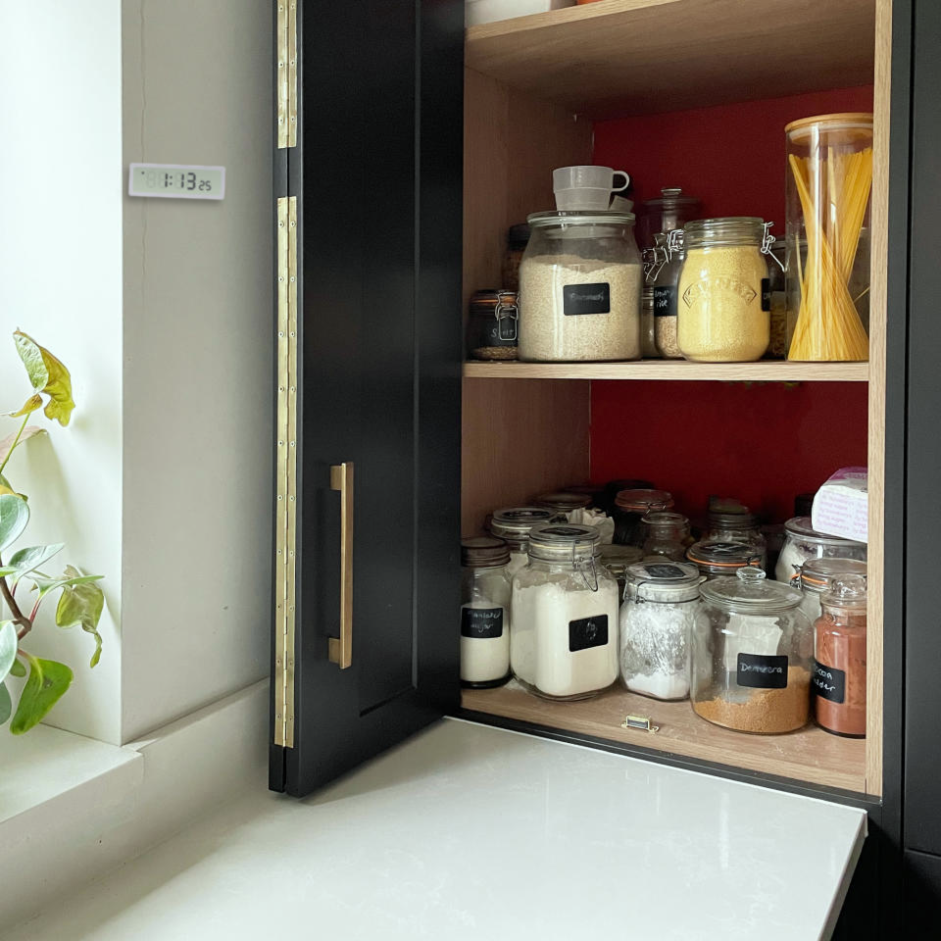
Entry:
h=1 m=13
